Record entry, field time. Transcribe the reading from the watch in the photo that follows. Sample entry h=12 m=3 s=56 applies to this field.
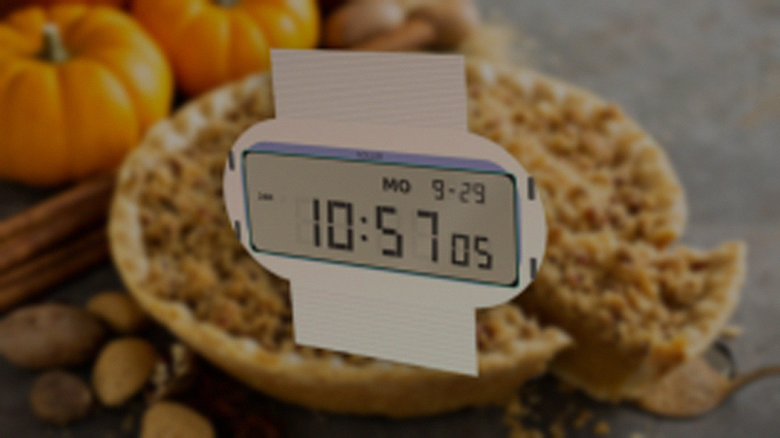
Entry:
h=10 m=57 s=5
